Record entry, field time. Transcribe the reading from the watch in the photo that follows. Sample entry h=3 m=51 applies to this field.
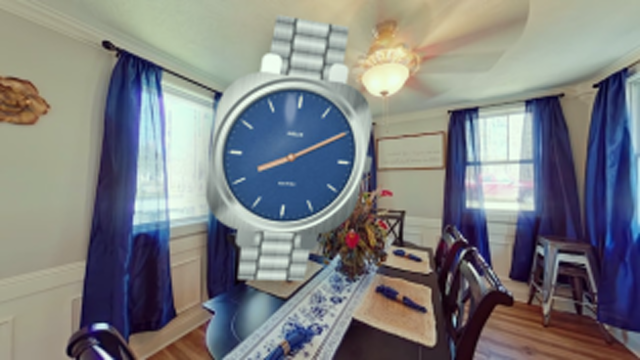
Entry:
h=8 m=10
